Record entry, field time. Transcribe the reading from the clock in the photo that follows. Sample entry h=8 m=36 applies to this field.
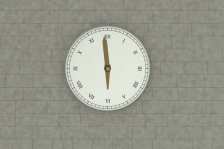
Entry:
h=5 m=59
